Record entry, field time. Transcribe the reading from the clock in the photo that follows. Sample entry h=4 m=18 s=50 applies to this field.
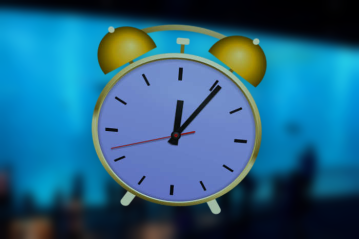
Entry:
h=12 m=5 s=42
